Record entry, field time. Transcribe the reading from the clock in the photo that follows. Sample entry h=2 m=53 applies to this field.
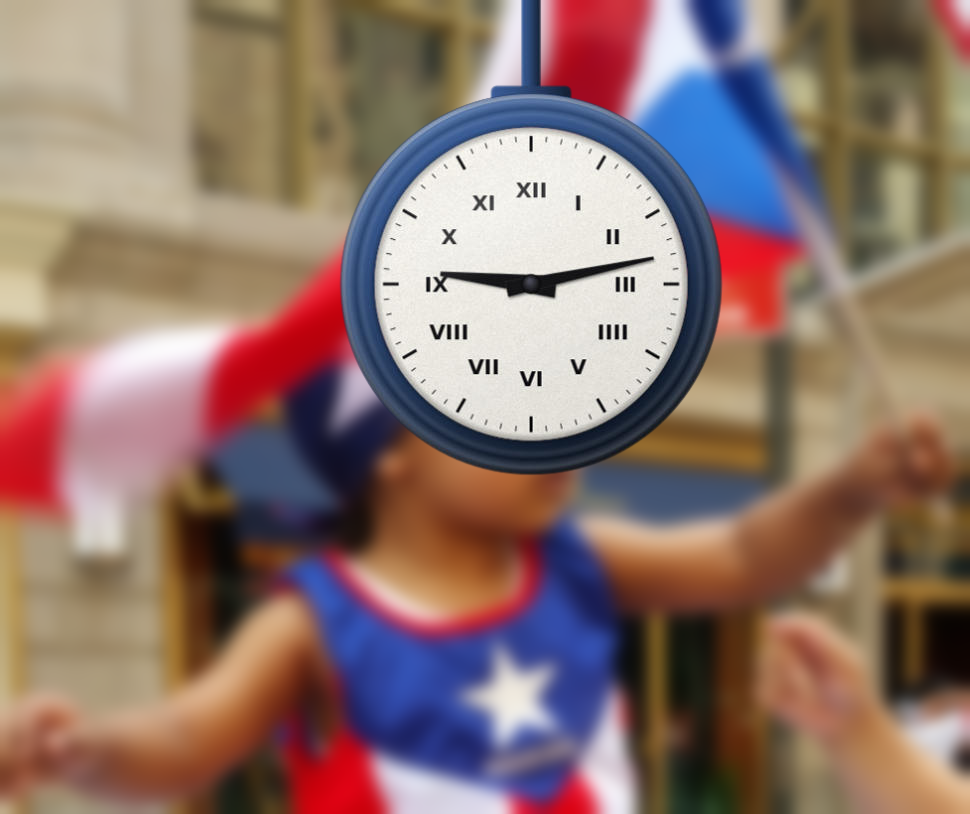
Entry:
h=9 m=13
